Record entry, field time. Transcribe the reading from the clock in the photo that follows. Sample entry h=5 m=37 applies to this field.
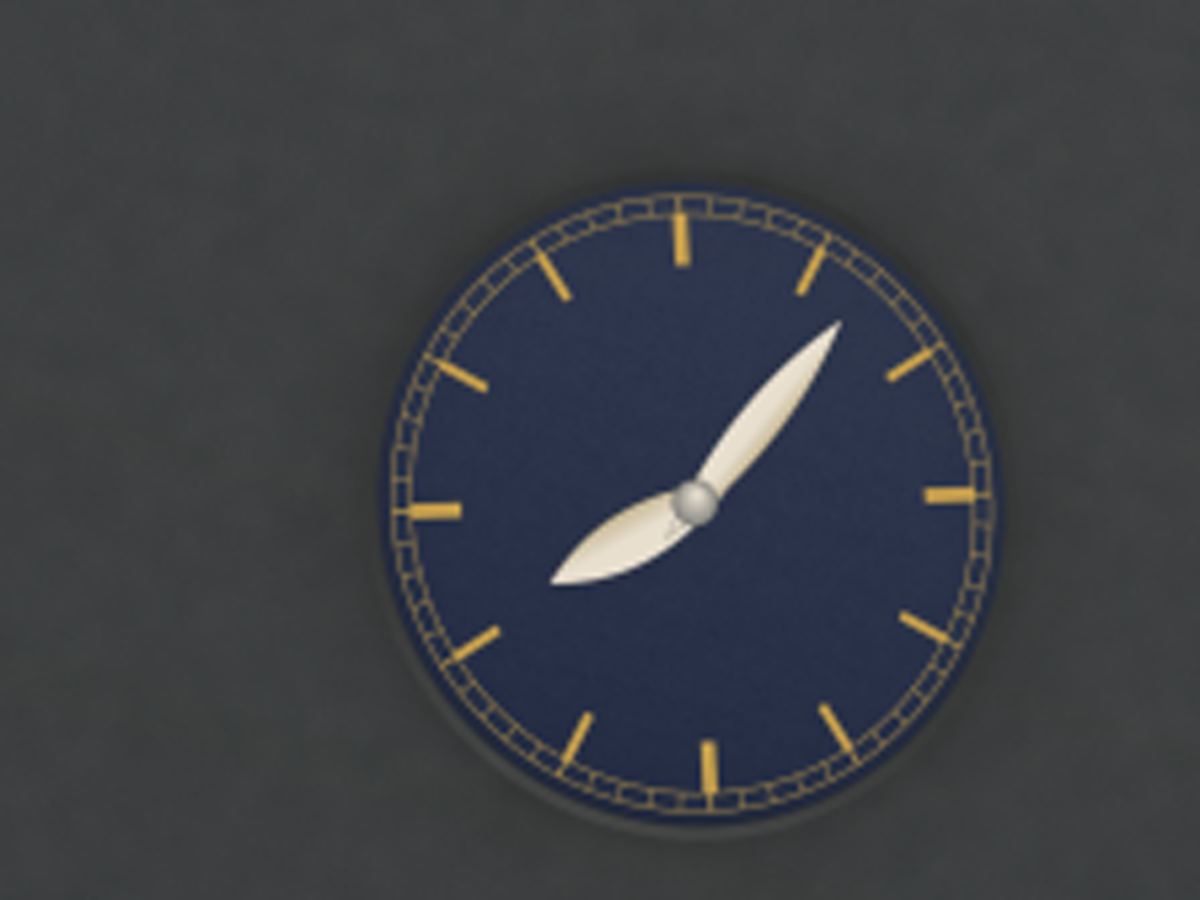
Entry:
h=8 m=7
